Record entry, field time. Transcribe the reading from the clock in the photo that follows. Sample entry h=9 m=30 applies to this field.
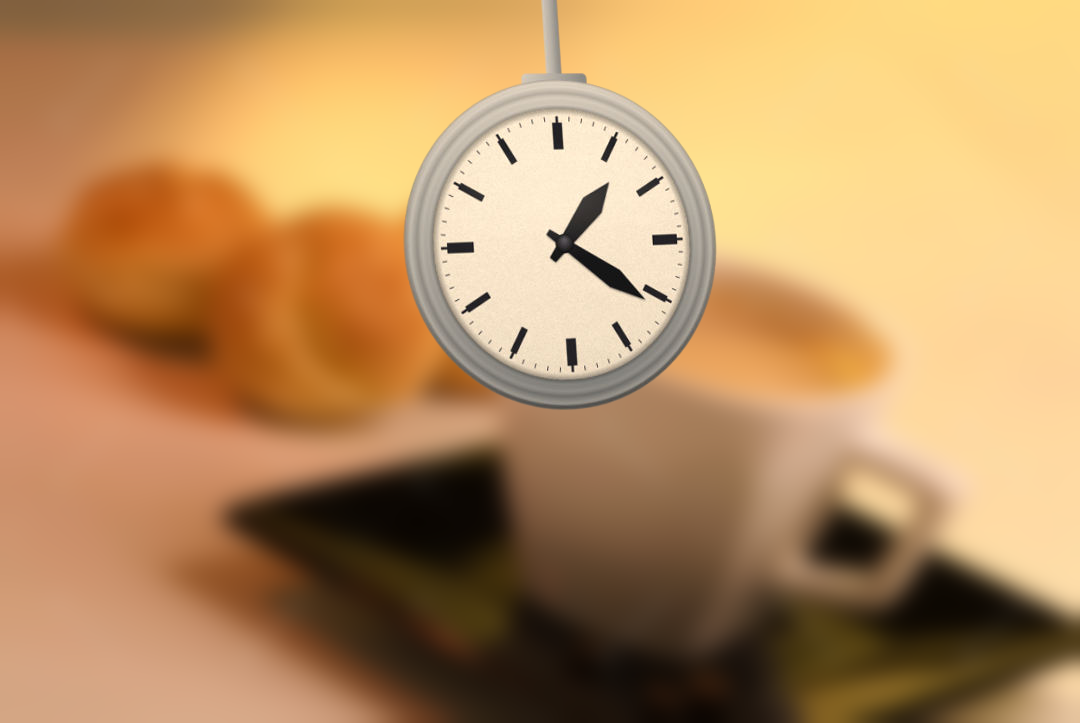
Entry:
h=1 m=21
